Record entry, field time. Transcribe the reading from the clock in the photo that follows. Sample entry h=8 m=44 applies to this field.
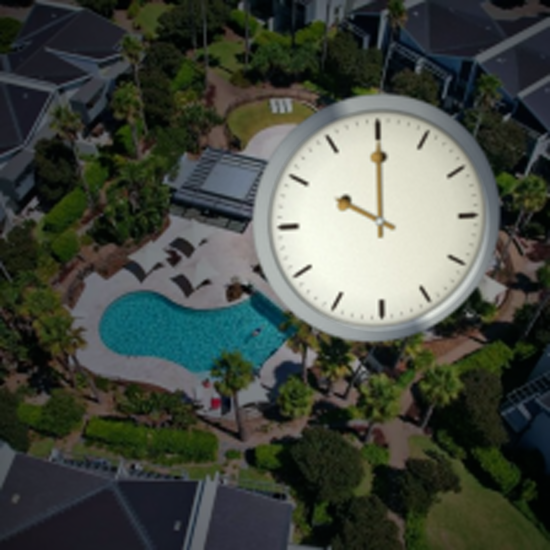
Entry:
h=10 m=0
